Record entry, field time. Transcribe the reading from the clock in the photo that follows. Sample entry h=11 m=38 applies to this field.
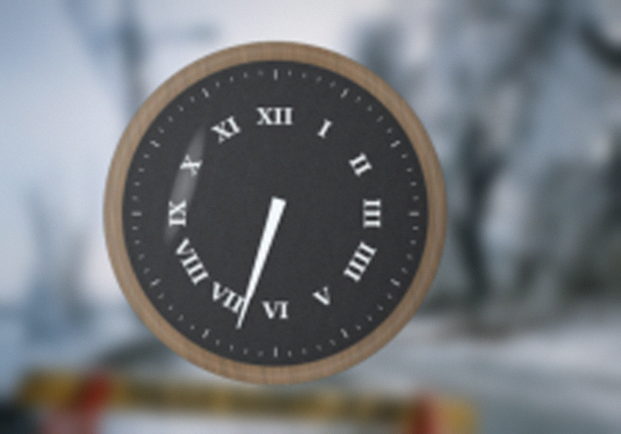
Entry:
h=6 m=33
